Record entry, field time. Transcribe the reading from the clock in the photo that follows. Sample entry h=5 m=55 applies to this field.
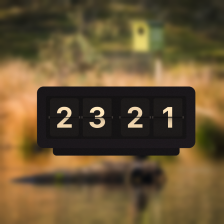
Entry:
h=23 m=21
